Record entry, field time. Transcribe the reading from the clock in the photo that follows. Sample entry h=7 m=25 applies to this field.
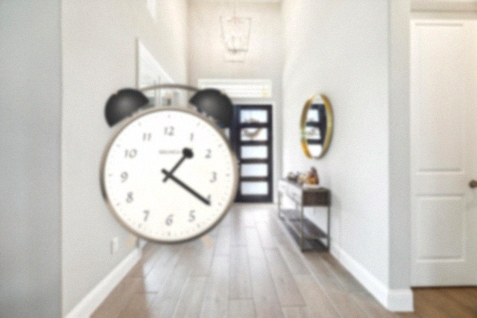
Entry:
h=1 m=21
